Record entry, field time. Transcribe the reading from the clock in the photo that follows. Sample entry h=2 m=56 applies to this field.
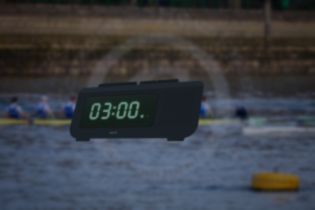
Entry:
h=3 m=0
